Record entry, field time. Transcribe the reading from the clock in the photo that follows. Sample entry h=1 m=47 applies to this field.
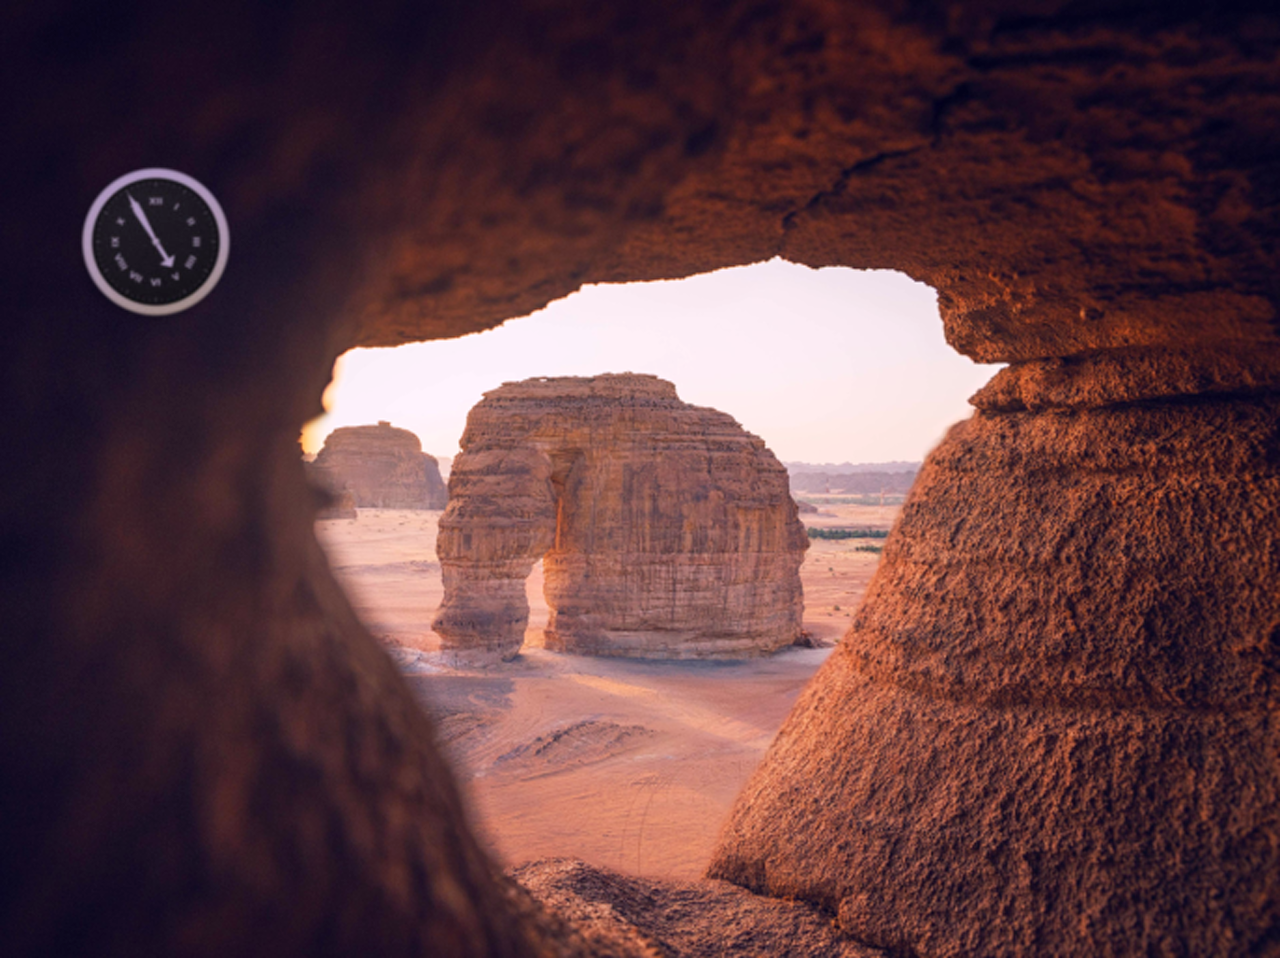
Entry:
h=4 m=55
